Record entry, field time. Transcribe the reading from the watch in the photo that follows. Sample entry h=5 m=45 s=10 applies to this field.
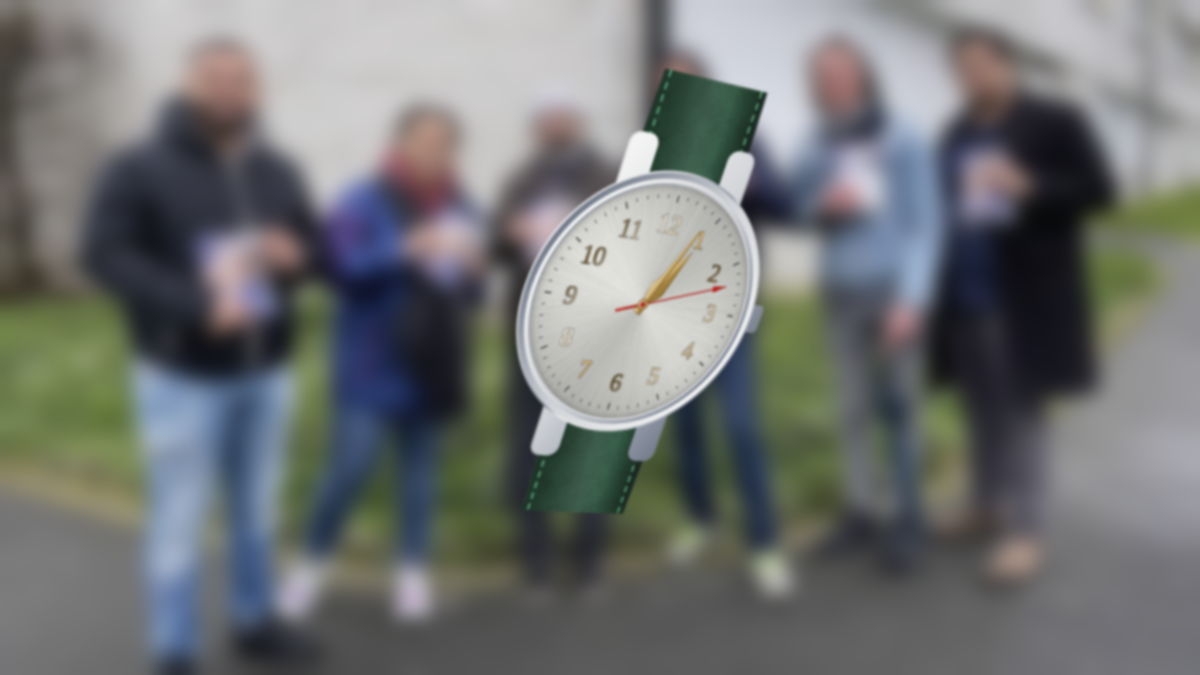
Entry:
h=1 m=4 s=12
